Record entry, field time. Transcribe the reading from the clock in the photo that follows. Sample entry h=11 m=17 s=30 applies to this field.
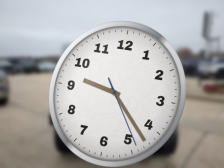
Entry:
h=9 m=22 s=24
